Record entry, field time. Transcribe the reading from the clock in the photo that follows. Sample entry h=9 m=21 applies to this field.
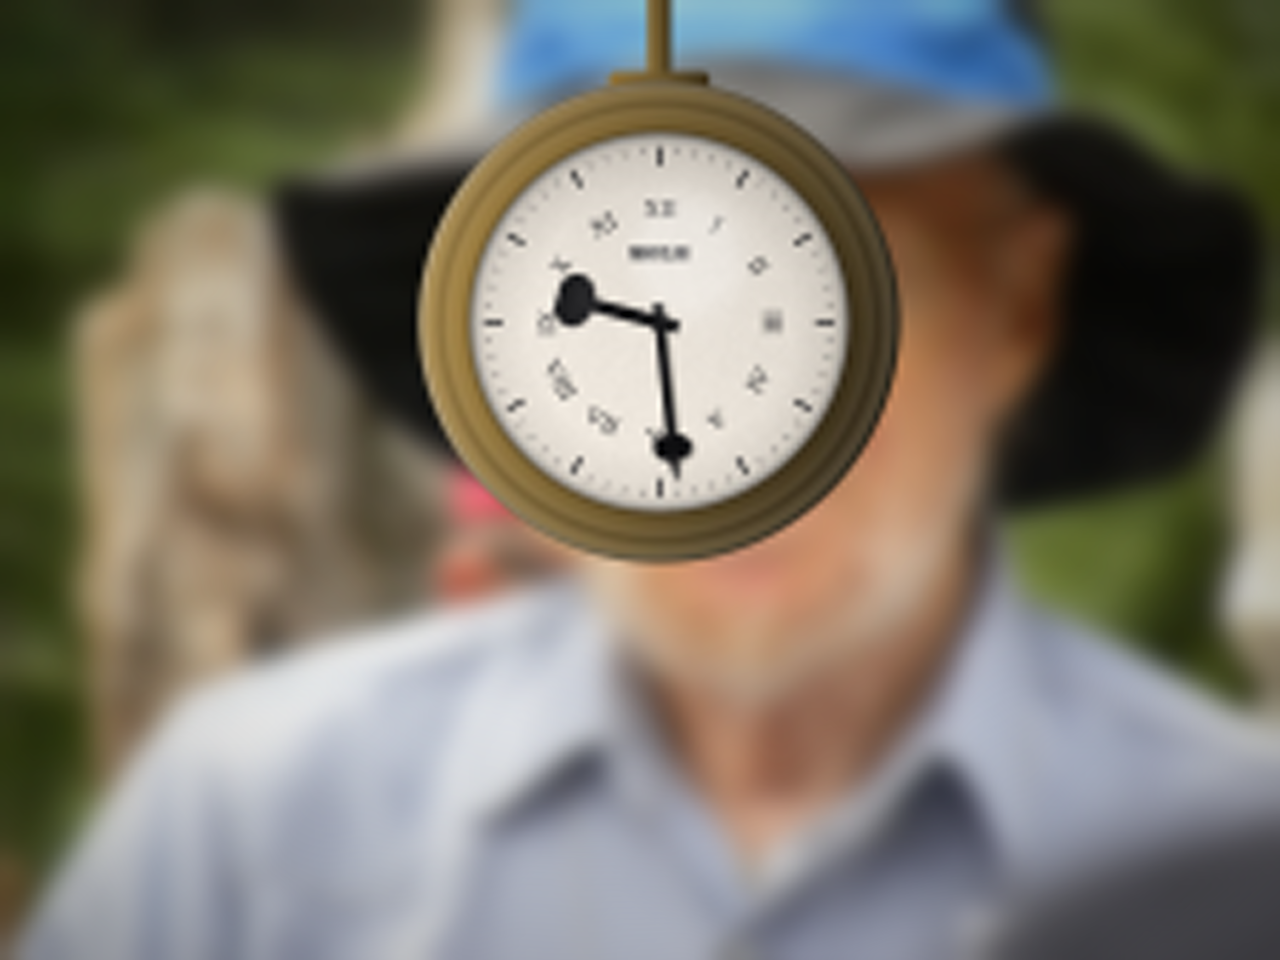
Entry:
h=9 m=29
